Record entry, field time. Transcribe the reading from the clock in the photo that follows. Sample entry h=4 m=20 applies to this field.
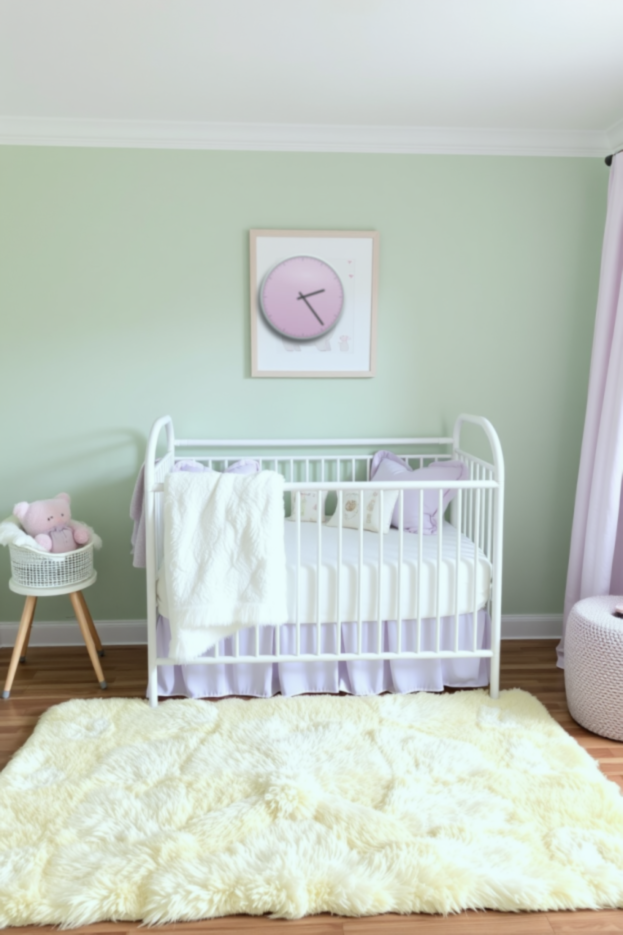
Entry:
h=2 m=24
